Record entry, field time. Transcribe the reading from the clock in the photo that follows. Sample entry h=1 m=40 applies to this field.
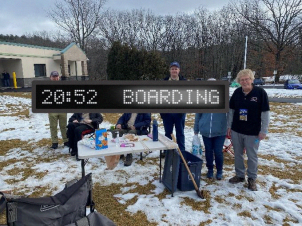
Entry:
h=20 m=52
